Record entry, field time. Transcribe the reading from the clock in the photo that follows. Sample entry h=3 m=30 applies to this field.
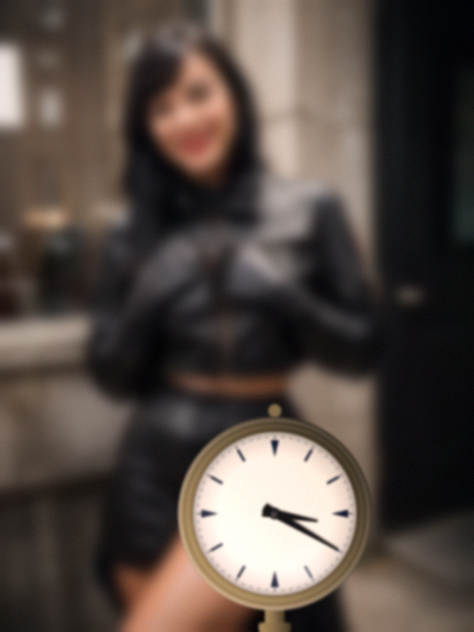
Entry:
h=3 m=20
